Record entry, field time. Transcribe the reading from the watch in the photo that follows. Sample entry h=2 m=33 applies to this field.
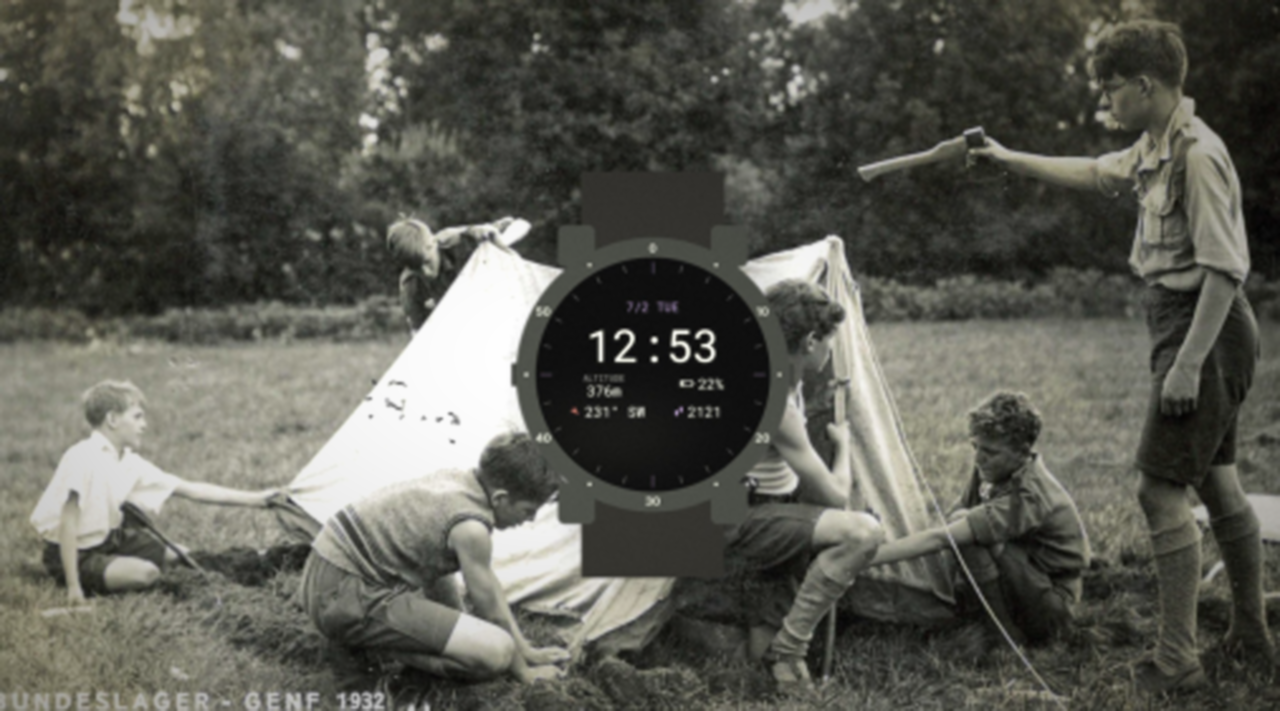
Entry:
h=12 m=53
